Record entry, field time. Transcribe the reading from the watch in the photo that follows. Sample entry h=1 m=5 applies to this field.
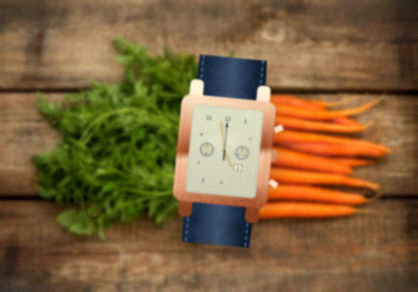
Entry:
h=4 m=58
